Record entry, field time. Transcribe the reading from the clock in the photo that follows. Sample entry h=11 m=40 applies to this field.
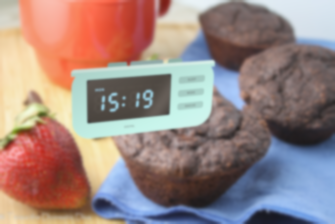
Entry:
h=15 m=19
